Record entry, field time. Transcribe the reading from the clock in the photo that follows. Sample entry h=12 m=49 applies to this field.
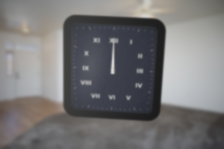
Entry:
h=12 m=0
